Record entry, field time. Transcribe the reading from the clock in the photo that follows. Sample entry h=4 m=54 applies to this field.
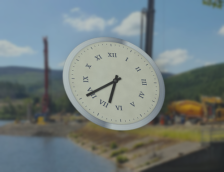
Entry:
h=6 m=40
